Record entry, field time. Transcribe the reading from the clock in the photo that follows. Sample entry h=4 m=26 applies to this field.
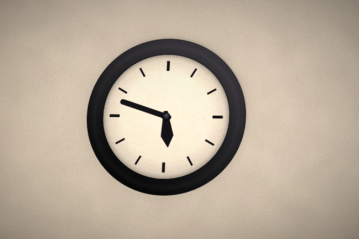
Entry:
h=5 m=48
